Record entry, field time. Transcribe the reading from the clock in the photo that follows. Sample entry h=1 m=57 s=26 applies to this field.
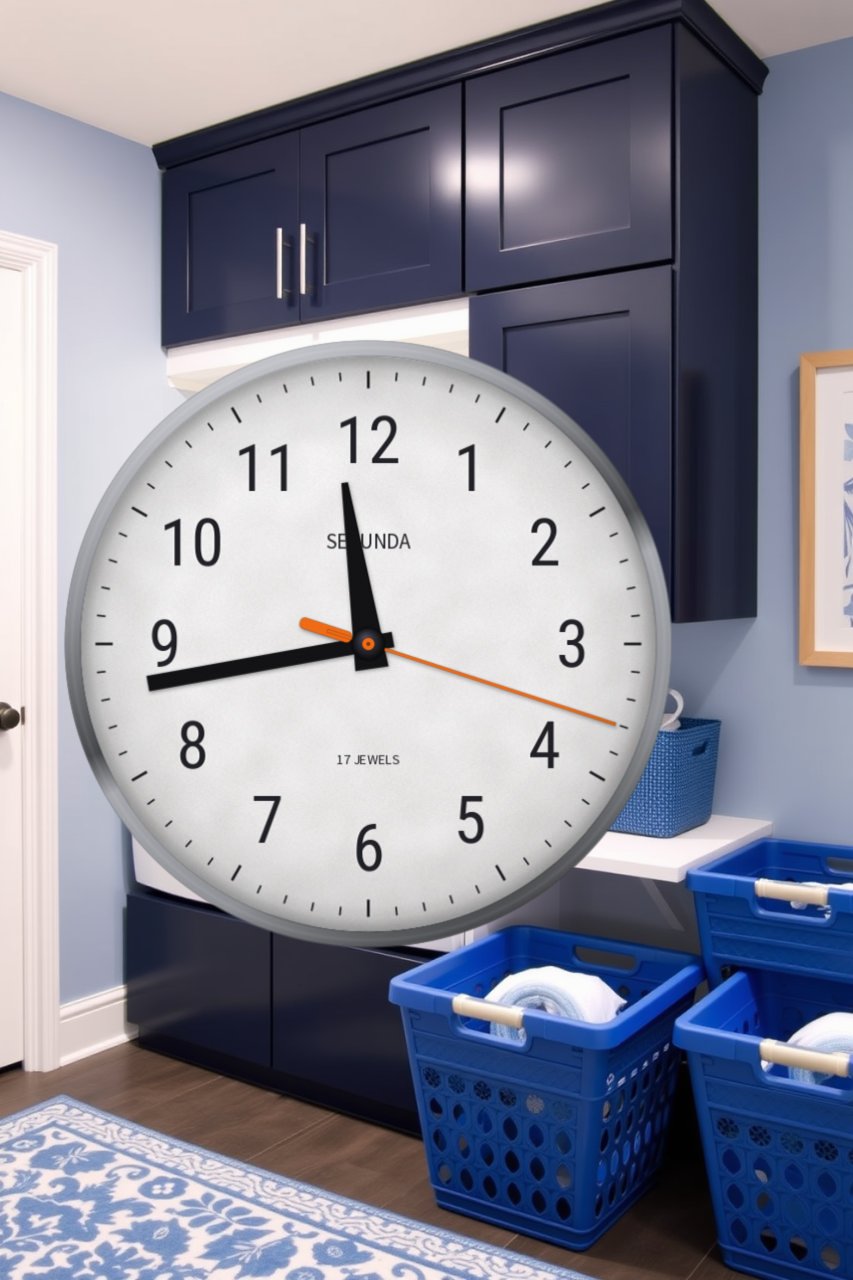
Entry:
h=11 m=43 s=18
